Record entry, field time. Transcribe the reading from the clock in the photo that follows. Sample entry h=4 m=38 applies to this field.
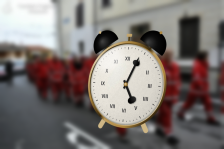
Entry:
h=5 m=4
